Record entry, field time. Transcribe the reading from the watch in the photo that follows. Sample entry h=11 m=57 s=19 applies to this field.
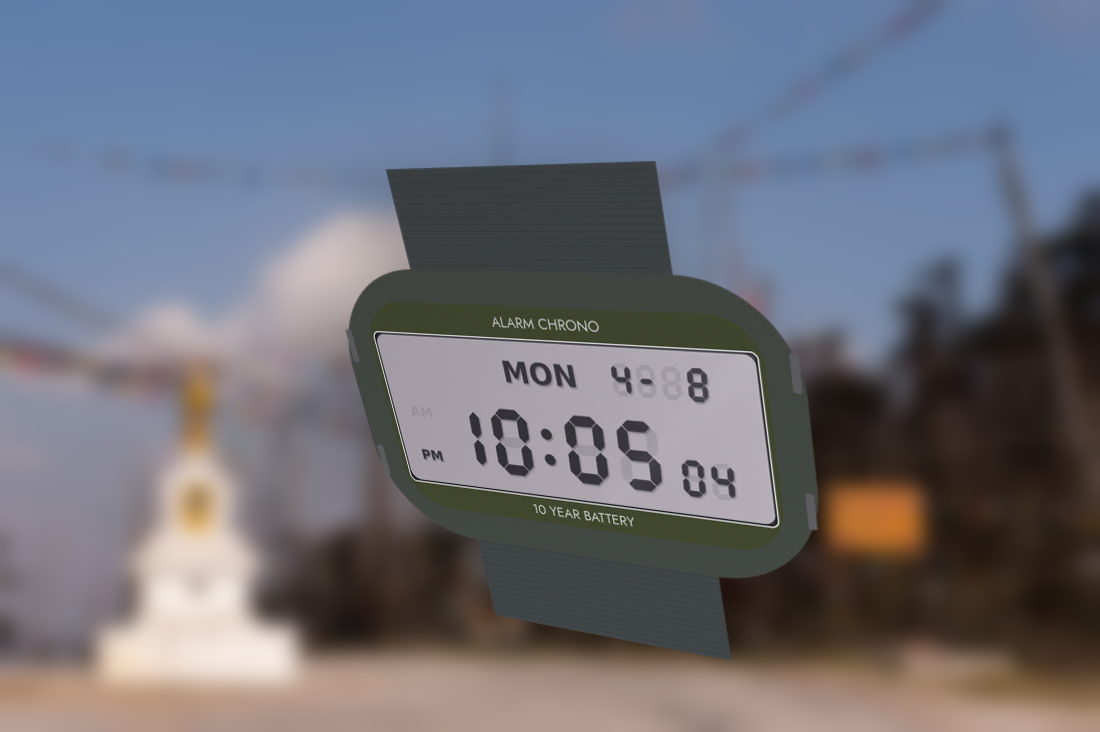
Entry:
h=10 m=5 s=4
